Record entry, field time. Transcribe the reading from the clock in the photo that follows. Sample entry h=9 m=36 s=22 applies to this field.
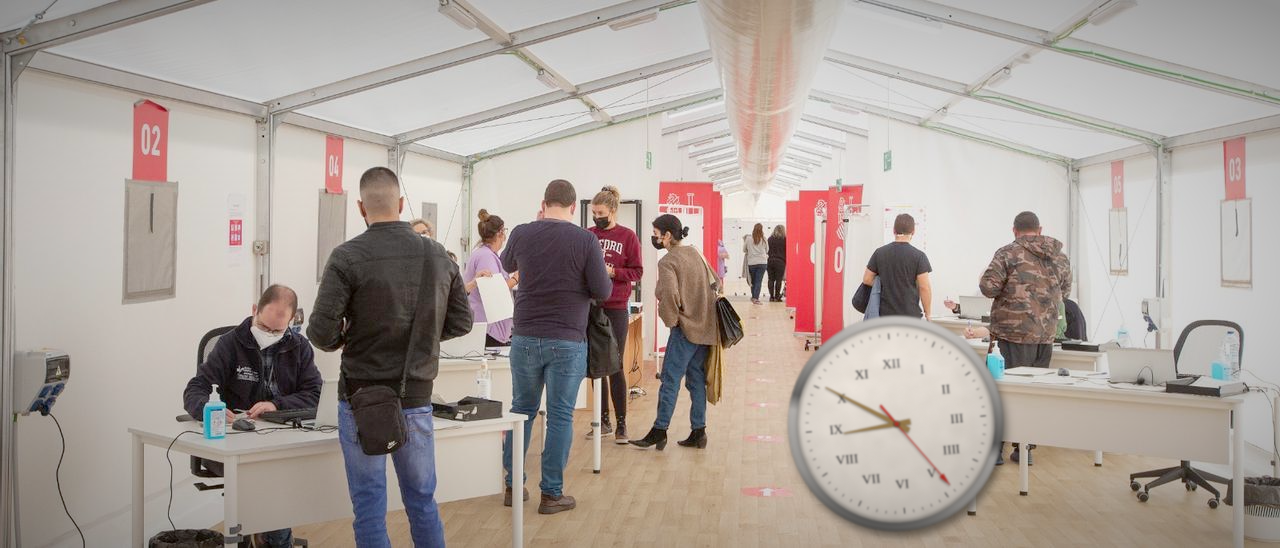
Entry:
h=8 m=50 s=24
